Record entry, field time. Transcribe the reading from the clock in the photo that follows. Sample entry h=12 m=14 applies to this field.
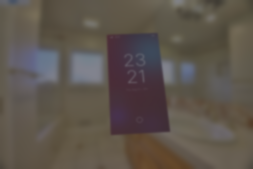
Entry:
h=23 m=21
